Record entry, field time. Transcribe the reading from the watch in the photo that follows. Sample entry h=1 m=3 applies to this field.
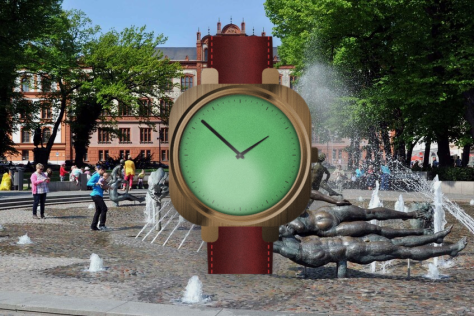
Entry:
h=1 m=52
